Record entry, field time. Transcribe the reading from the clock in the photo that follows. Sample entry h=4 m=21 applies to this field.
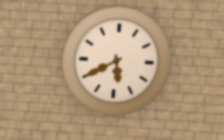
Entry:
h=5 m=40
